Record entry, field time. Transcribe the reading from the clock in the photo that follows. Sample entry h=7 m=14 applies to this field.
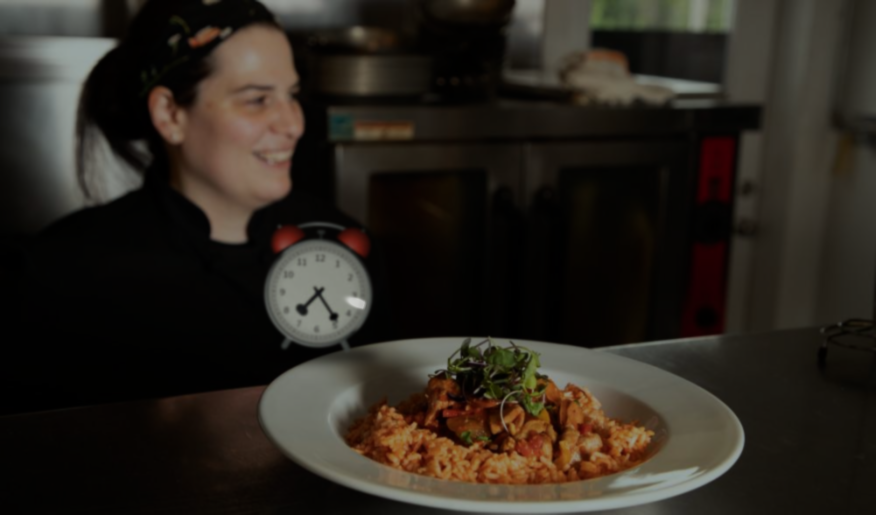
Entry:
h=7 m=24
